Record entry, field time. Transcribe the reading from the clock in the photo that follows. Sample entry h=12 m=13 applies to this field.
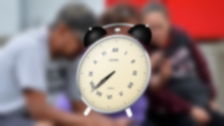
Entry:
h=7 m=38
